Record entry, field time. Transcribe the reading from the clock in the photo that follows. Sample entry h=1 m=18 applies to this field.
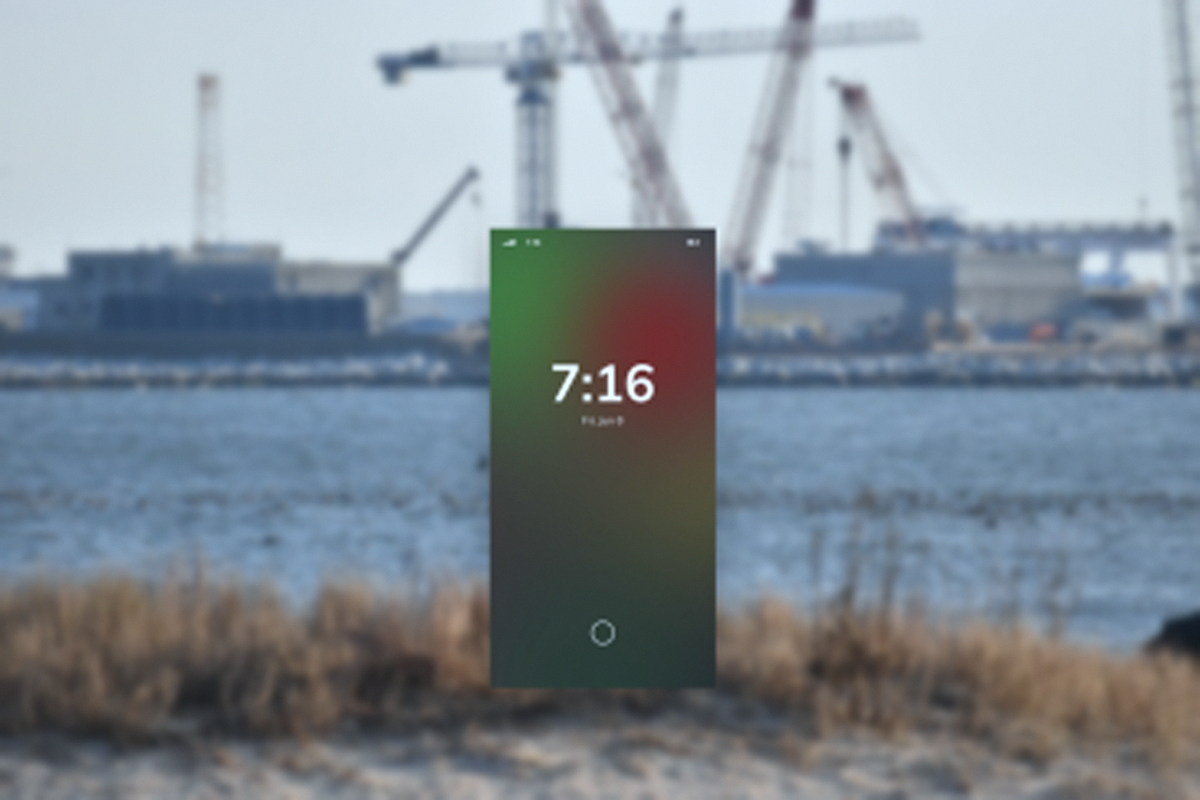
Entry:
h=7 m=16
